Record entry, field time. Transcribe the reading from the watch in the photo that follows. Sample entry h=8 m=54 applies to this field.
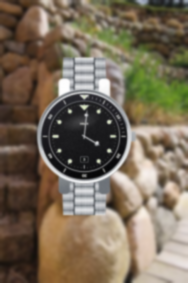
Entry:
h=4 m=1
